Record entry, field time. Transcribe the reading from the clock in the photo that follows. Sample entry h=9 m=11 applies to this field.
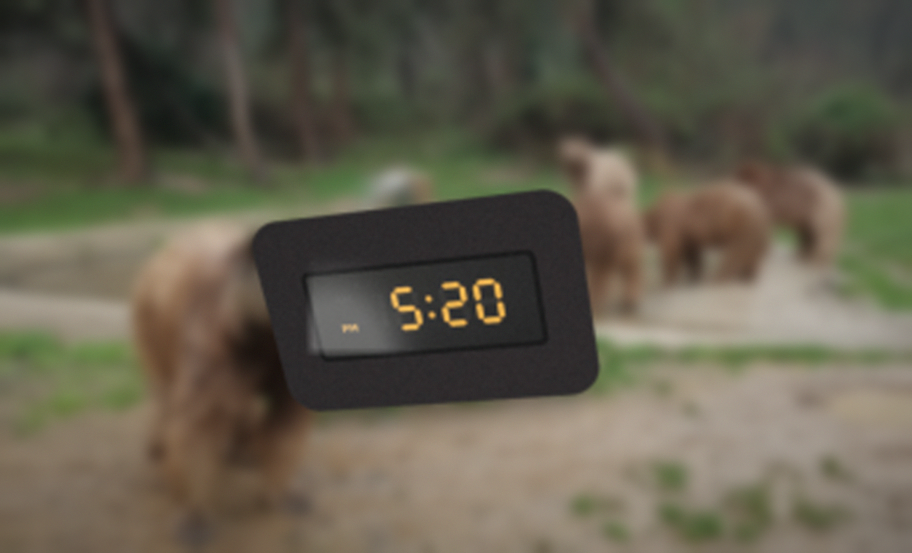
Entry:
h=5 m=20
